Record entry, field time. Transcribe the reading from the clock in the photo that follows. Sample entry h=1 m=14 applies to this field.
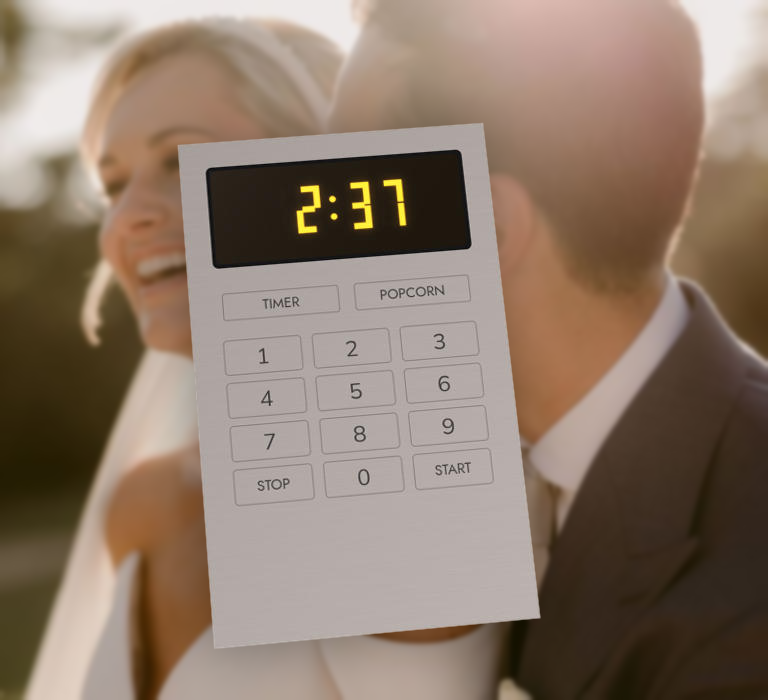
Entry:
h=2 m=37
